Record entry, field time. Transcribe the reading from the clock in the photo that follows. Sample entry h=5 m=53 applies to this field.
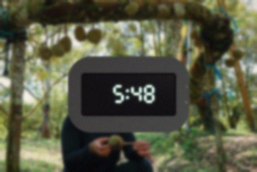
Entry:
h=5 m=48
